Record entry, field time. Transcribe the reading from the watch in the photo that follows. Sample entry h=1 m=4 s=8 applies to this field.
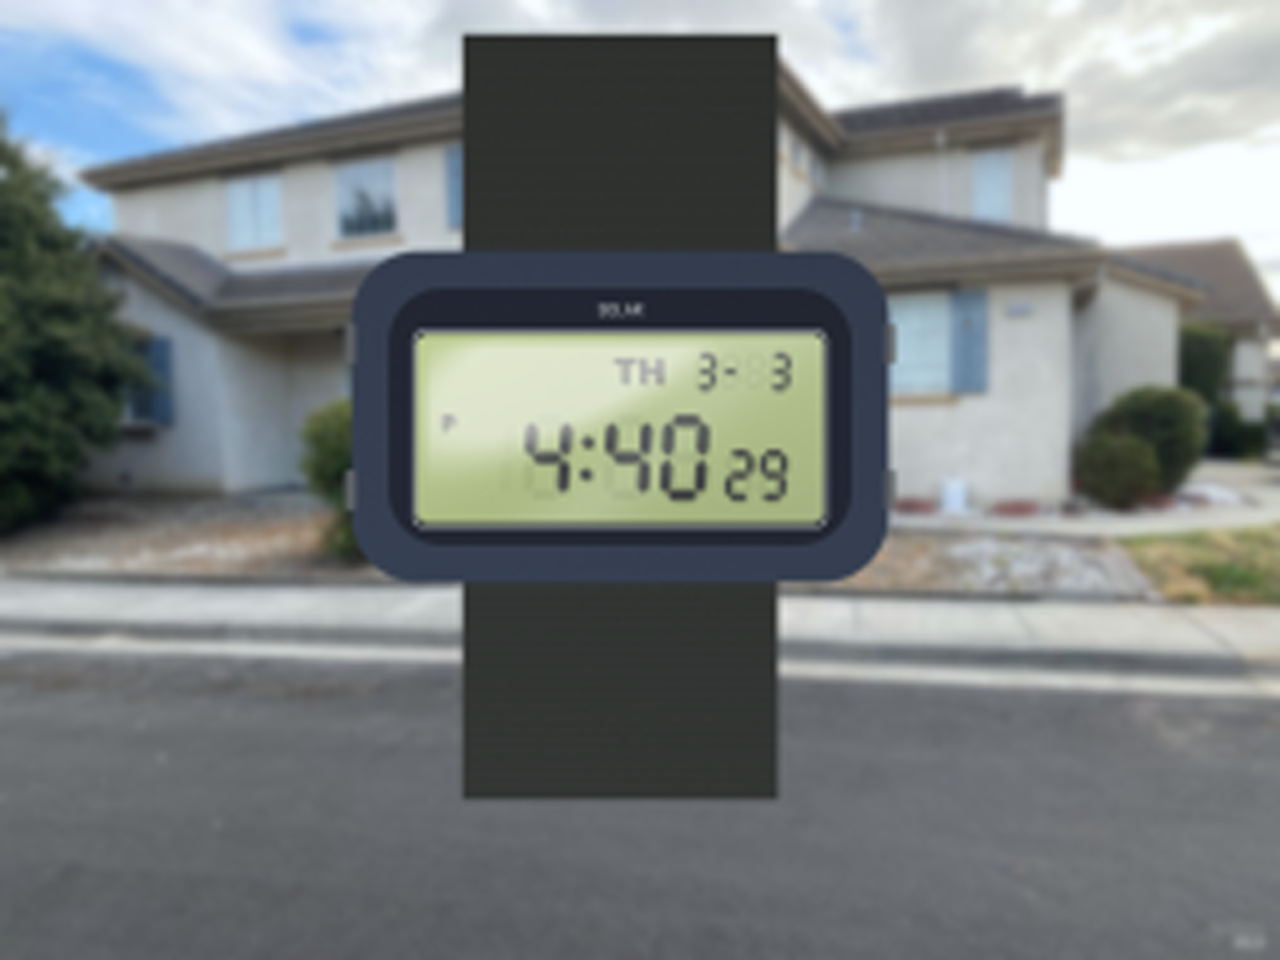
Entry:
h=4 m=40 s=29
